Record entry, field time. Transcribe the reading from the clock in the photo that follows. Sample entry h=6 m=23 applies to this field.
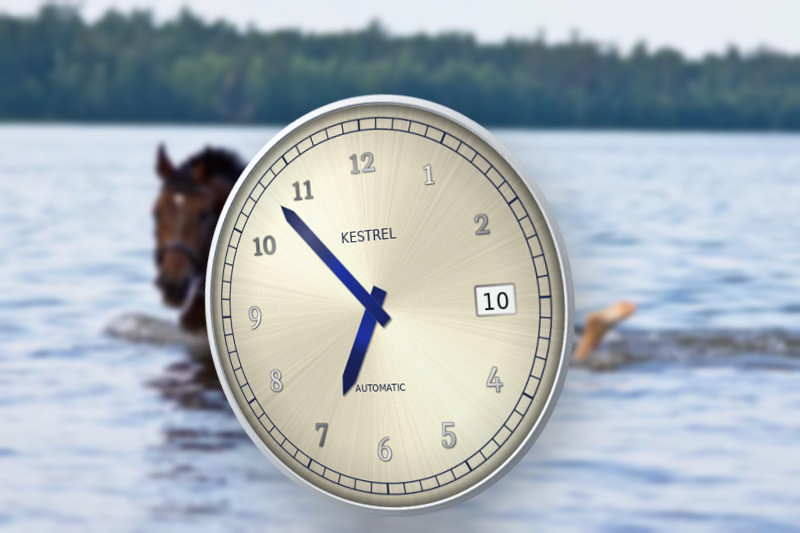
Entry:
h=6 m=53
